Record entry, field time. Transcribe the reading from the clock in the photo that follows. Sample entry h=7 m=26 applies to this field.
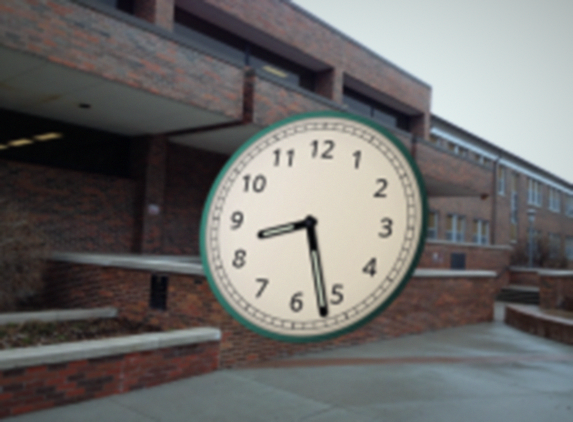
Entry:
h=8 m=27
